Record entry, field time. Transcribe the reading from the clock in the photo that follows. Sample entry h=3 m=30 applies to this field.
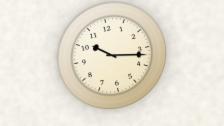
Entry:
h=10 m=17
